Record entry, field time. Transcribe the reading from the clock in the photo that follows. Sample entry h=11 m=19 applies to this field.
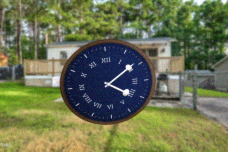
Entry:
h=4 m=9
